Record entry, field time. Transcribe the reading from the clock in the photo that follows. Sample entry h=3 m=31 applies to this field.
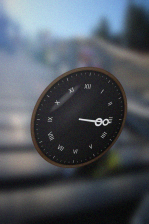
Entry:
h=3 m=16
